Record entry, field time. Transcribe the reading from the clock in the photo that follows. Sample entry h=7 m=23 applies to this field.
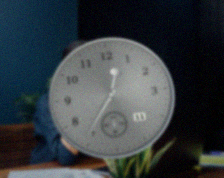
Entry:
h=12 m=36
